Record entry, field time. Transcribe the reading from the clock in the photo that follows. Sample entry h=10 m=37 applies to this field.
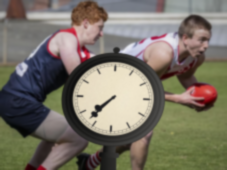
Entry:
h=7 m=37
